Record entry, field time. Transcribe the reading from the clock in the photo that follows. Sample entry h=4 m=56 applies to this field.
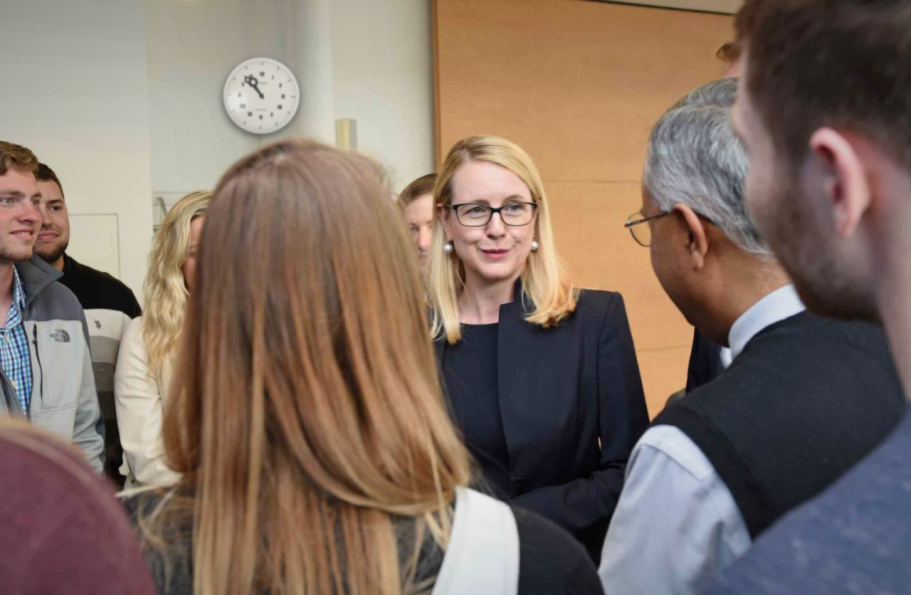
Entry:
h=10 m=53
